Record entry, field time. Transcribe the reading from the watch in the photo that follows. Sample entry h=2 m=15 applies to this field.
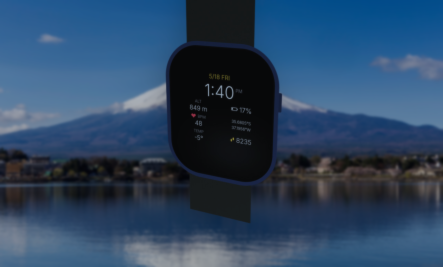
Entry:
h=1 m=40
